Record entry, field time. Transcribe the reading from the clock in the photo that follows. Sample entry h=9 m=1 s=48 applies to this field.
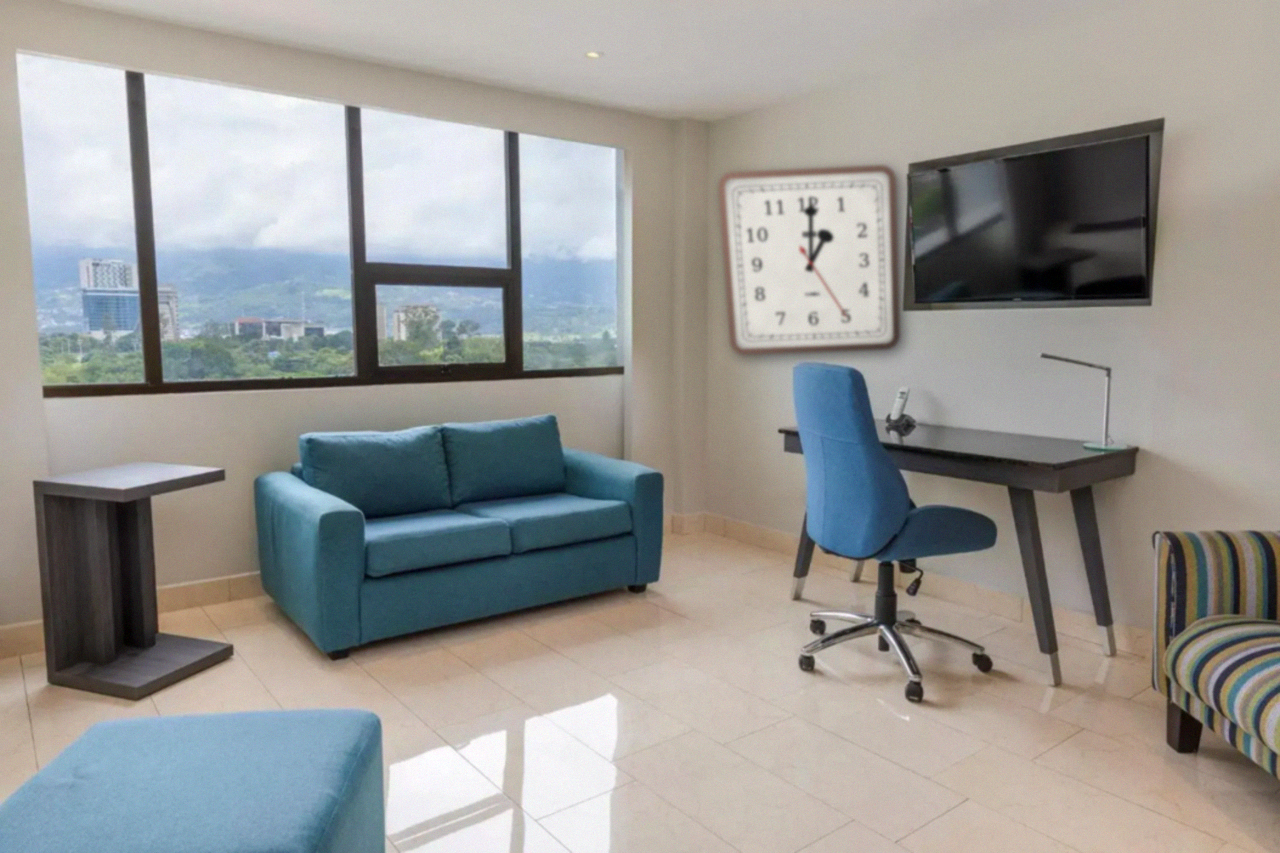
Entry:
h=1 m=0 s=25
